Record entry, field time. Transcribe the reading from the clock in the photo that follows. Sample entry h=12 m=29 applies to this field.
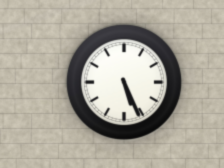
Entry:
h=5 m=26
